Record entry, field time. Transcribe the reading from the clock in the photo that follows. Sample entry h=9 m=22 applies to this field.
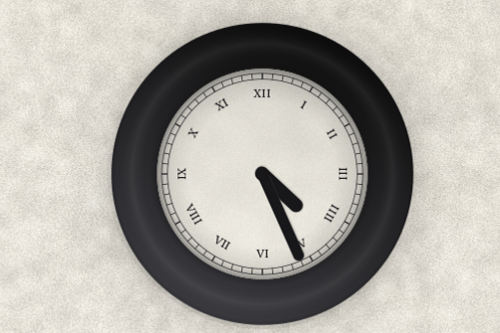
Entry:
h=4 m=26
